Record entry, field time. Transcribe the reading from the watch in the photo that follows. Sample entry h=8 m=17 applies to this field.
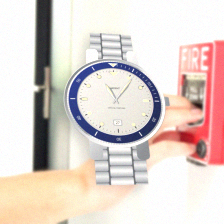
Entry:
h=11 m=6
